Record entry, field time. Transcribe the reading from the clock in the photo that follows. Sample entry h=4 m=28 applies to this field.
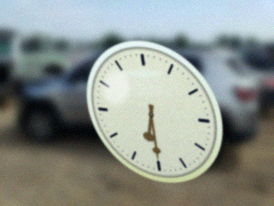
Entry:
h=6 m=30
